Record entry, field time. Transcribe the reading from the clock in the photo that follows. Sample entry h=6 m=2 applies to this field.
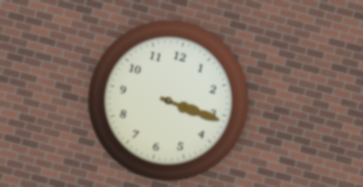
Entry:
h=3 m=16
